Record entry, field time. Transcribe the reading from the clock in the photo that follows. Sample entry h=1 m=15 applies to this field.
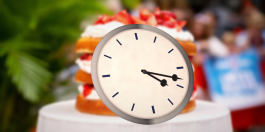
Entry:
h=4 m=18
